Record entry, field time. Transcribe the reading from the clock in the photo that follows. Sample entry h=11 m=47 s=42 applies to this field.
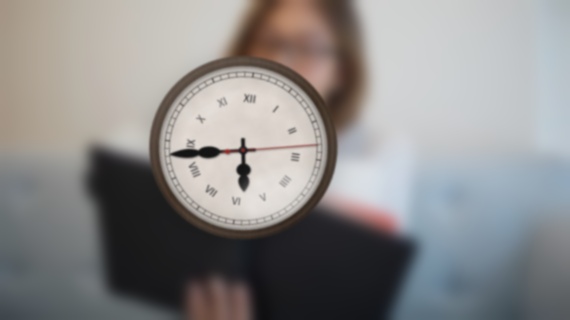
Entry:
h=5 m=43 s=13
